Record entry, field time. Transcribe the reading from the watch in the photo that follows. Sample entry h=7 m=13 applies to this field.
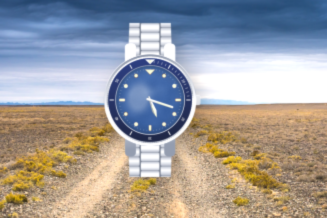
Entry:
h=5 m=18
